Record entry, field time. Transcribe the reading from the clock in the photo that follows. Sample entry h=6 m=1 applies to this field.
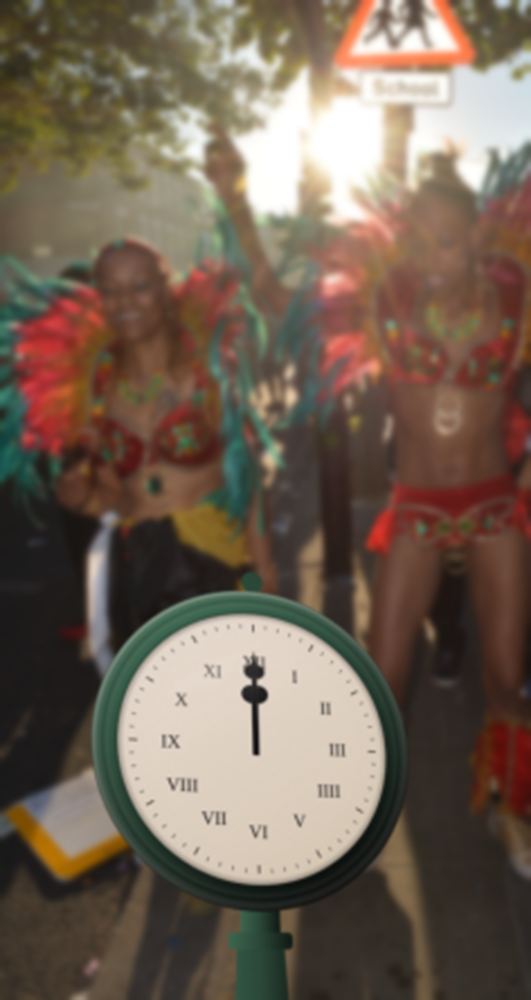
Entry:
h=12 m=0
